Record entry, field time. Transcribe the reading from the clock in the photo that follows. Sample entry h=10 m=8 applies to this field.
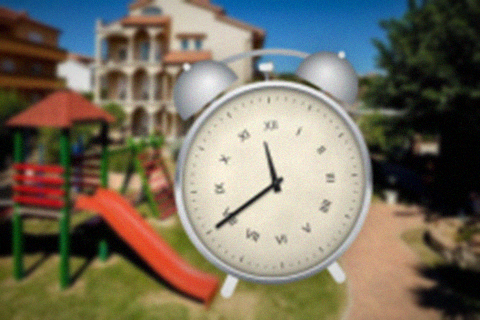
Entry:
h=11 m=40
